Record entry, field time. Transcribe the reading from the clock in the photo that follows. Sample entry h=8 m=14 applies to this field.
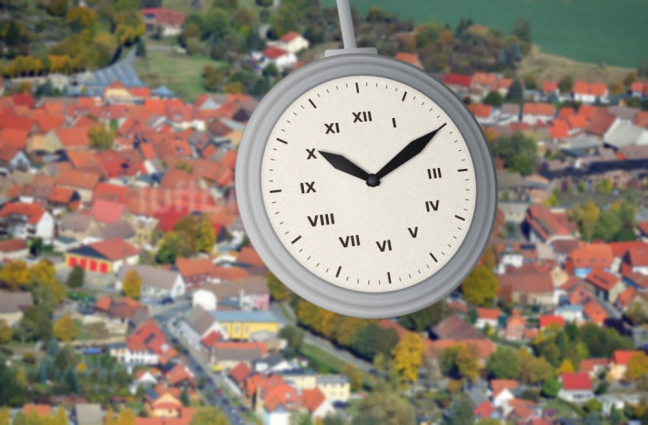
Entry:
h=10 m=10
